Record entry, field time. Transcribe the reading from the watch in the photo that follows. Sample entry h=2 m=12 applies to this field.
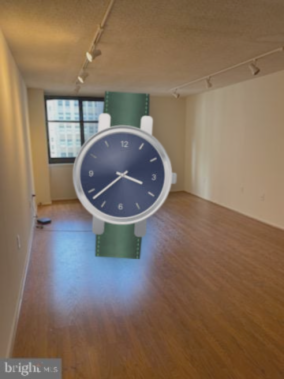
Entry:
h=3 m=38
